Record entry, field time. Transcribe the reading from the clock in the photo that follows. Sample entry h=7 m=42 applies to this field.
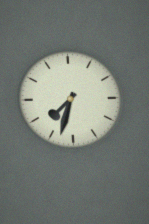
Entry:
h=7 m=33
